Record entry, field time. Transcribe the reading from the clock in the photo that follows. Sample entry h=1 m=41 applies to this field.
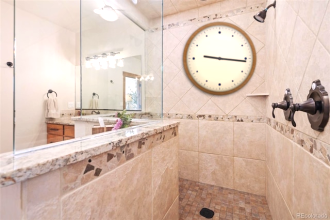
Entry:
h=9 m=16
